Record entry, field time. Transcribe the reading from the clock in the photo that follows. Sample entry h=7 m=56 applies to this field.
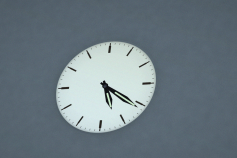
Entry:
h=5 m=21
